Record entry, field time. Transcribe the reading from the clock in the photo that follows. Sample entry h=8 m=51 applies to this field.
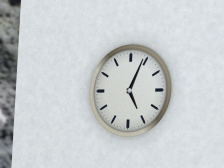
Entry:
h=5 m=4
